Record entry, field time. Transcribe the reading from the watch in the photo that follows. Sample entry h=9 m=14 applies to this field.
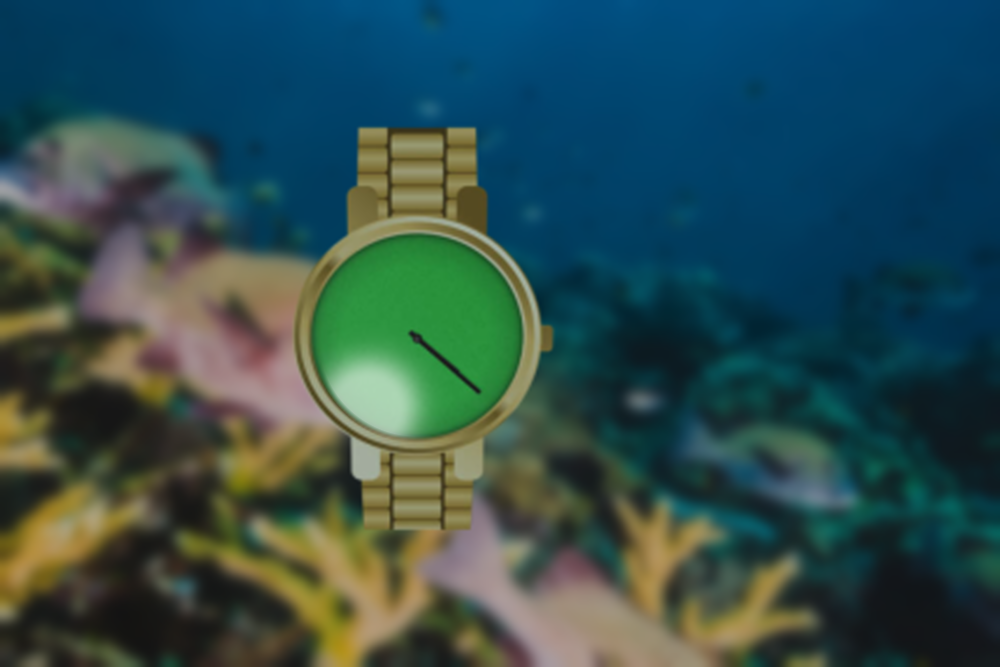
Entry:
h=4 m=22
